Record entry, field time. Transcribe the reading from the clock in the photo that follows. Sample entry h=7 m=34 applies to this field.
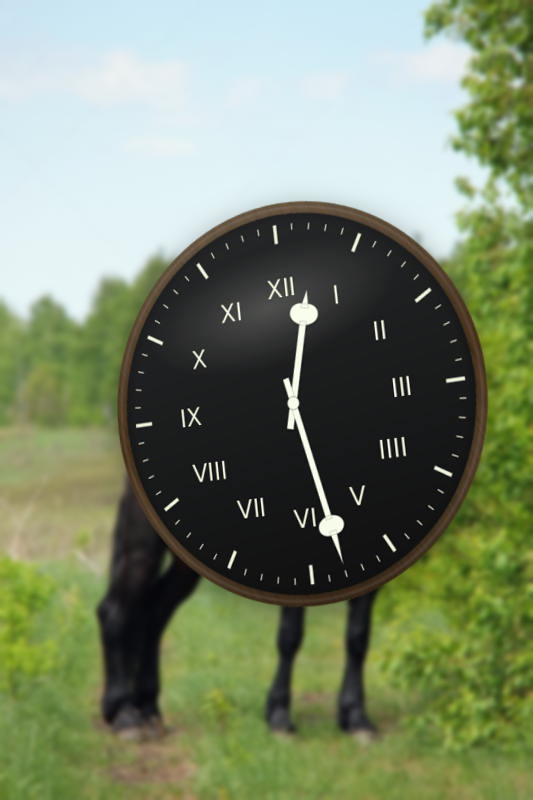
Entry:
h=12 m=28
